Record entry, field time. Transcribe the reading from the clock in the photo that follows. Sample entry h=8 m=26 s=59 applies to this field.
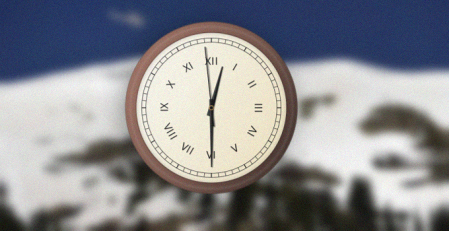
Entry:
h=12 m=29 s=59
